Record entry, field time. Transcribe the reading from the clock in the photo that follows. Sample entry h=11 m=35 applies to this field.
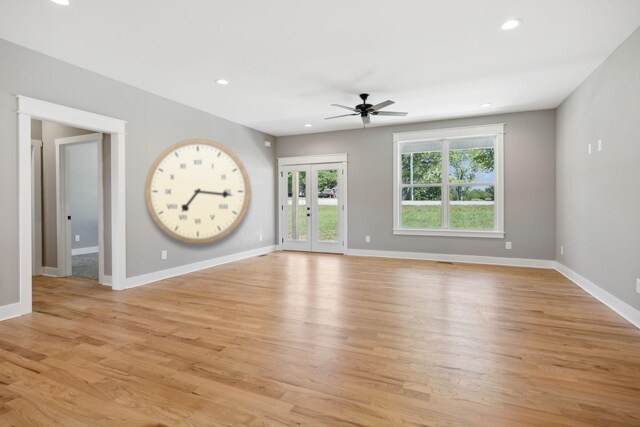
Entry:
h=7 m=16
